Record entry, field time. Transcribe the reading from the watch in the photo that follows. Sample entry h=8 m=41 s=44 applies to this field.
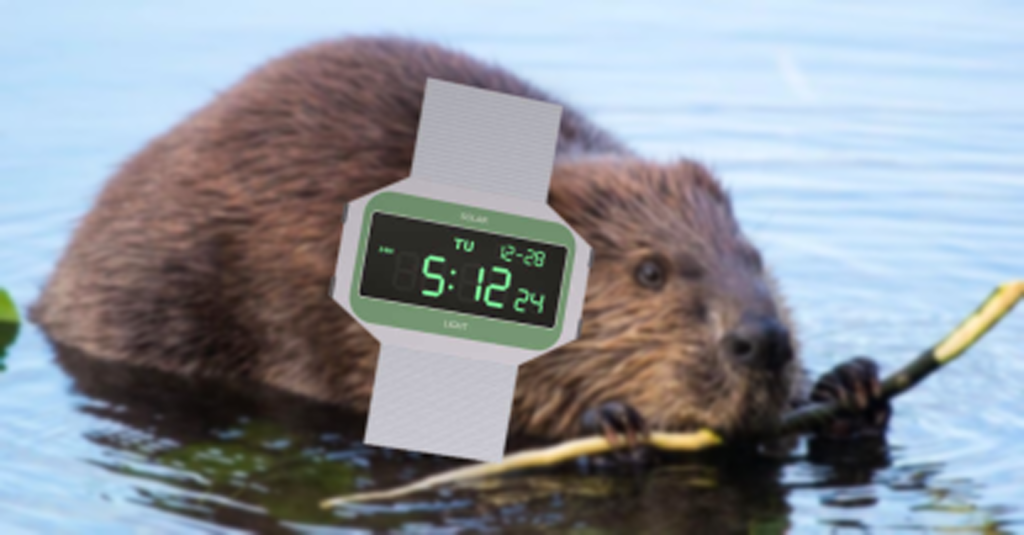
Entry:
h=5 m=12 s=24
